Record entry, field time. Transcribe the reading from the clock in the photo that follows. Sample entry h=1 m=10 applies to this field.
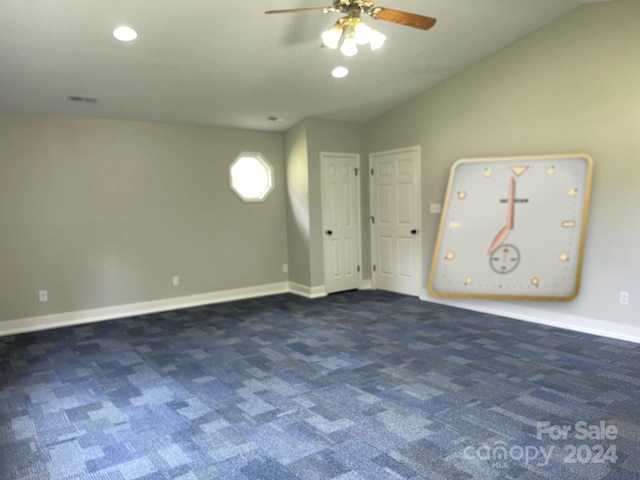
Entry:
h=6 m=59
